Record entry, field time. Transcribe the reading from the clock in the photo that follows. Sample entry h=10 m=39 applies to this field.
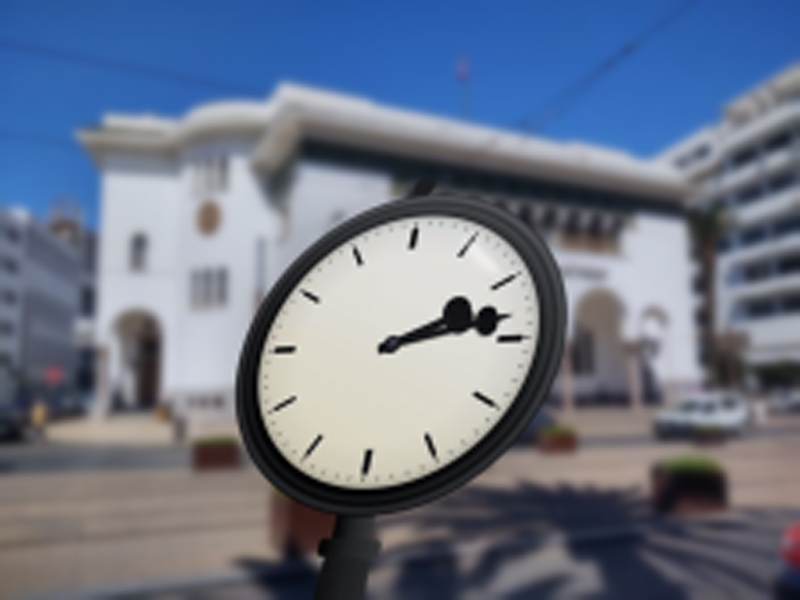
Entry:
h=2 m=13
